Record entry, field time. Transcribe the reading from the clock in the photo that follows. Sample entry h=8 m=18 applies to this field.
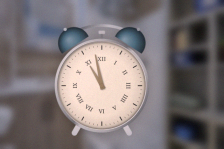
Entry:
h=10 m=58
